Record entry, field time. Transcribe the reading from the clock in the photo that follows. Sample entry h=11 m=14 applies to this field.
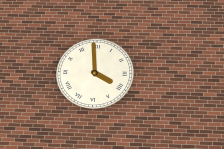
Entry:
h=3 m=59
